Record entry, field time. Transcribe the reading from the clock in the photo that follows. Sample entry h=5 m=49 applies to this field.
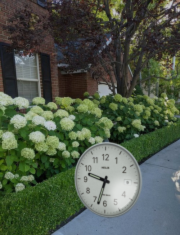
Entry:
h=9 m=33
